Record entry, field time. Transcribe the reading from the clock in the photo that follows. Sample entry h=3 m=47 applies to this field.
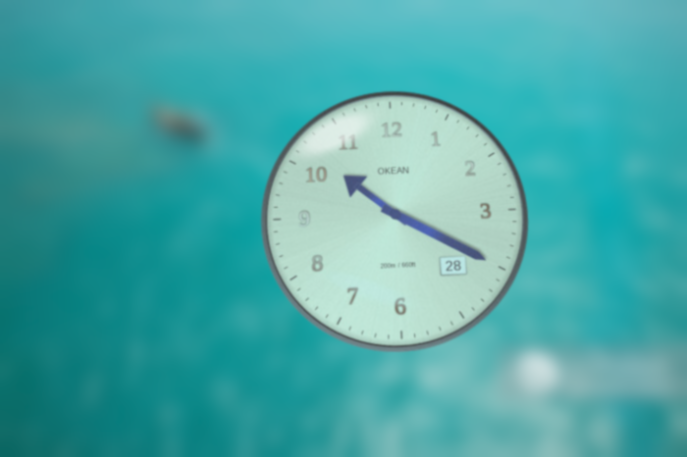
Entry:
h=10 m=20
